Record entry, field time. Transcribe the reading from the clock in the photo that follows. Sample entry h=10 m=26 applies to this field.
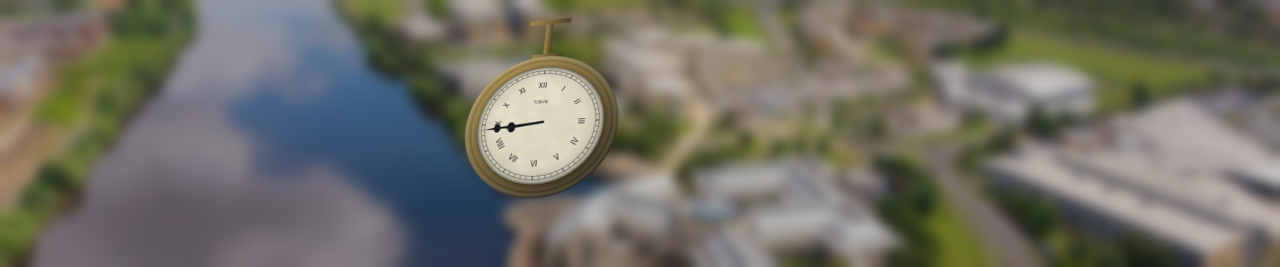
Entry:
h=8 m=44
